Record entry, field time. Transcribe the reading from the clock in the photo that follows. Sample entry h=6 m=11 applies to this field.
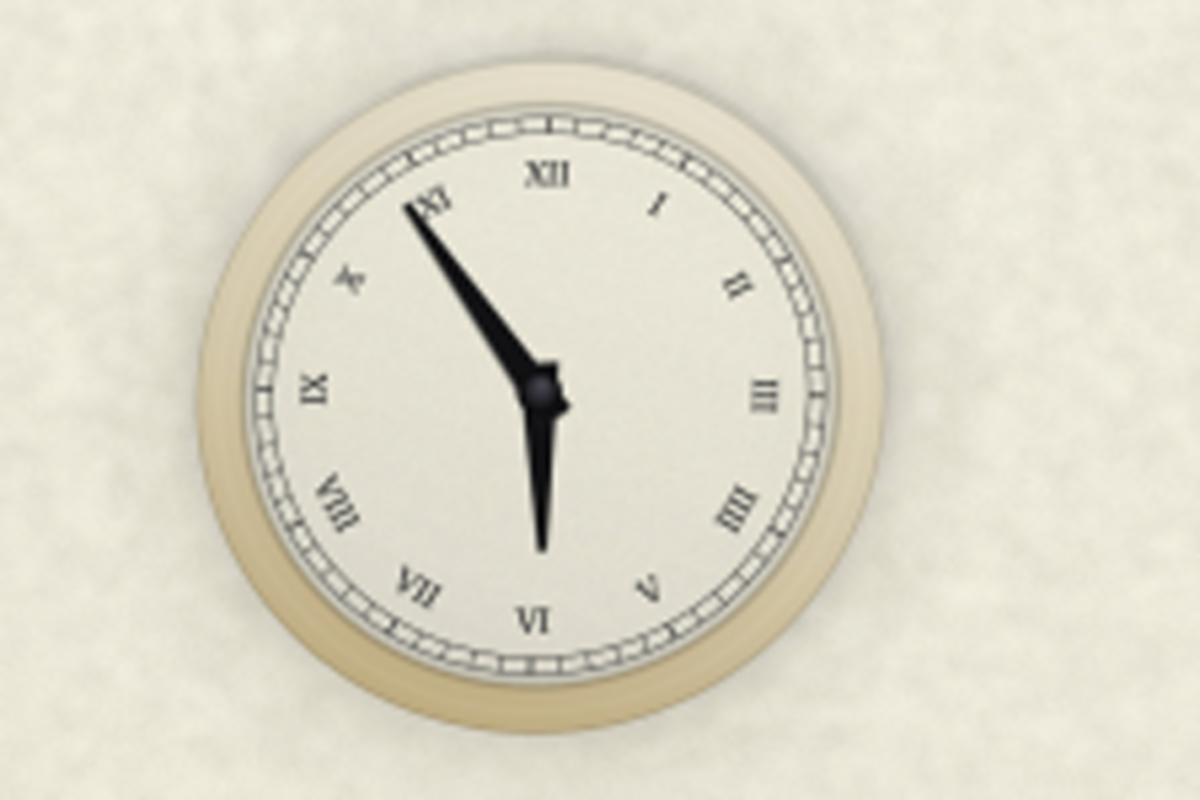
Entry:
h=5 m=54
